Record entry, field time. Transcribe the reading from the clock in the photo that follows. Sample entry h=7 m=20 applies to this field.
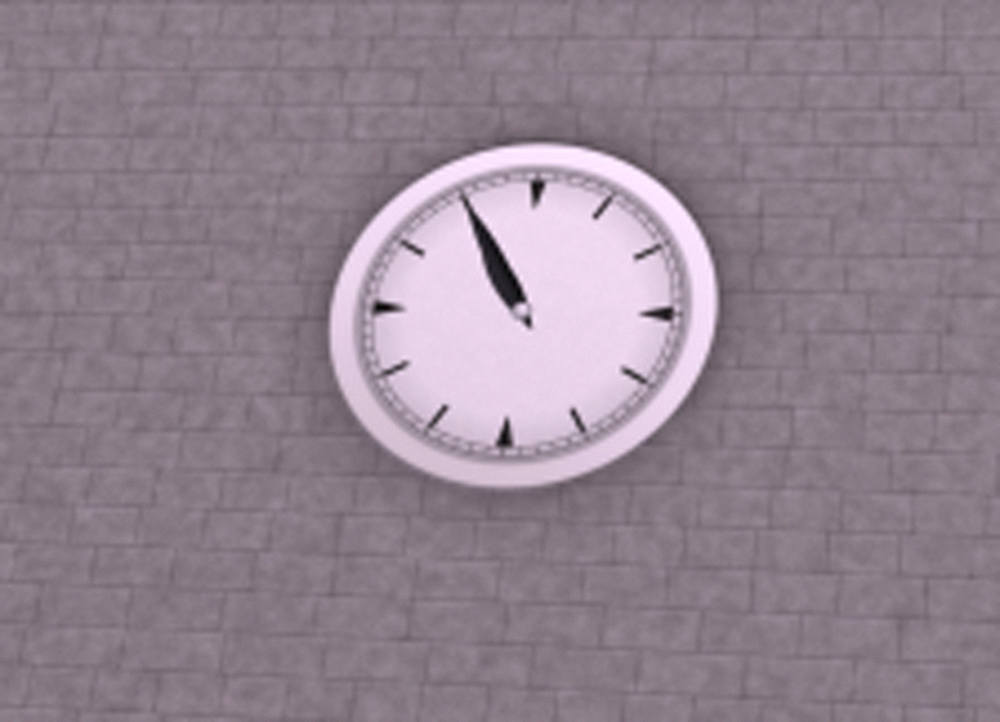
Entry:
h=10 m=55
